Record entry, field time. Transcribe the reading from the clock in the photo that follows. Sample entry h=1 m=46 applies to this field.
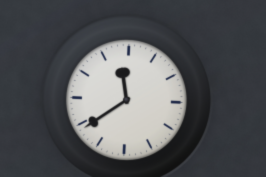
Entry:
h=11 m=39
